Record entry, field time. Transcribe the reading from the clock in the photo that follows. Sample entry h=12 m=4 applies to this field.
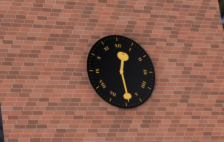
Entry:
h=12 m=29
